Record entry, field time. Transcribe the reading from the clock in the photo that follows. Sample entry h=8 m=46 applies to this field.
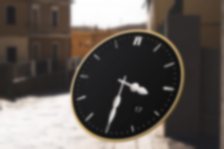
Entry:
h=3 m=30
